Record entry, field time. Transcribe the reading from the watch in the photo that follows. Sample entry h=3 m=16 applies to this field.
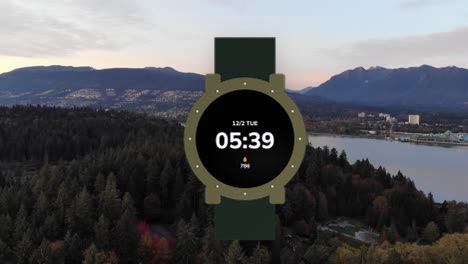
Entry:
h=5 m=39
